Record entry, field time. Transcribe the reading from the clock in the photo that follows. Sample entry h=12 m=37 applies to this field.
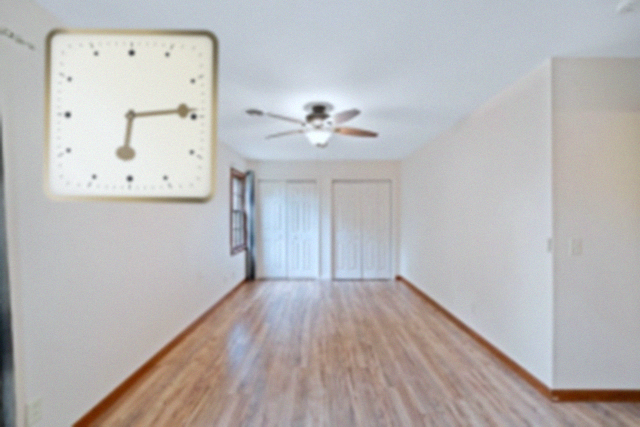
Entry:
h=6 m=14
